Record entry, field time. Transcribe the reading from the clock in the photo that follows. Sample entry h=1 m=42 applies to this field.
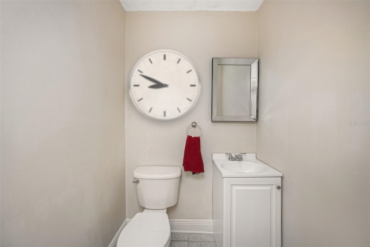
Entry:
h=8 m=49
